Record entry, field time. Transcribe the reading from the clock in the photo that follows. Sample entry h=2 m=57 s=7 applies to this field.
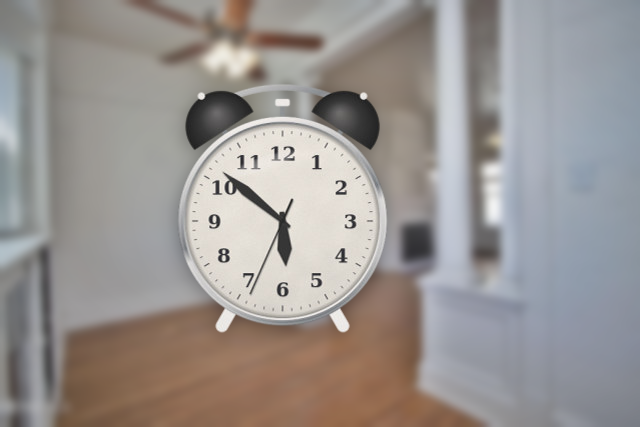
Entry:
h=5 m=51 s=34
